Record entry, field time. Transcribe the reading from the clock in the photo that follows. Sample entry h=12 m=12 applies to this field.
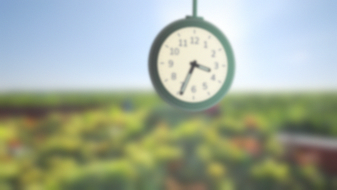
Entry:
h=3 m=34
